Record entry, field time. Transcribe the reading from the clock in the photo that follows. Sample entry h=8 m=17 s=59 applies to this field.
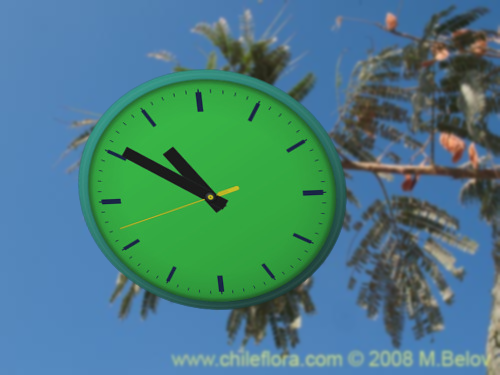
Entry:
h=10 m=50 s=42
